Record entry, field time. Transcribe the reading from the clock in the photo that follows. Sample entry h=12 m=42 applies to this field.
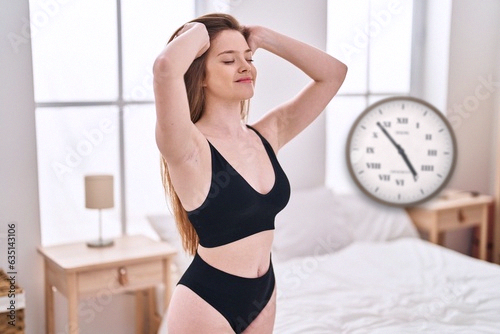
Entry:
h=4 m=53
